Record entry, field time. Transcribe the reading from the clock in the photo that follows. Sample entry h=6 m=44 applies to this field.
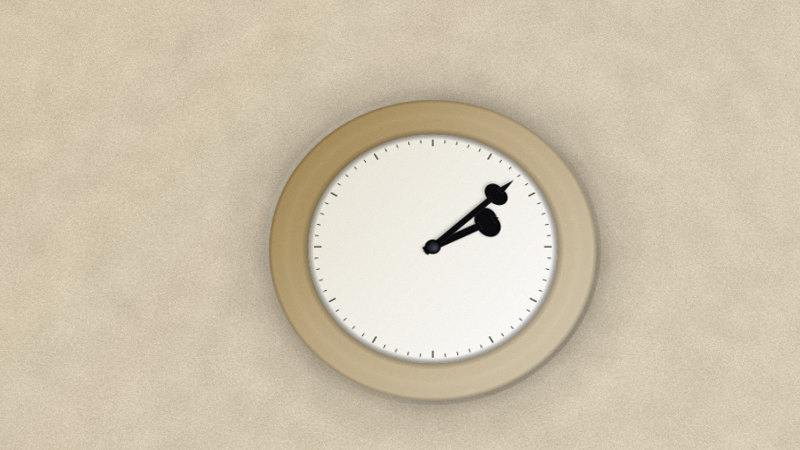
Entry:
h=2 m=8
